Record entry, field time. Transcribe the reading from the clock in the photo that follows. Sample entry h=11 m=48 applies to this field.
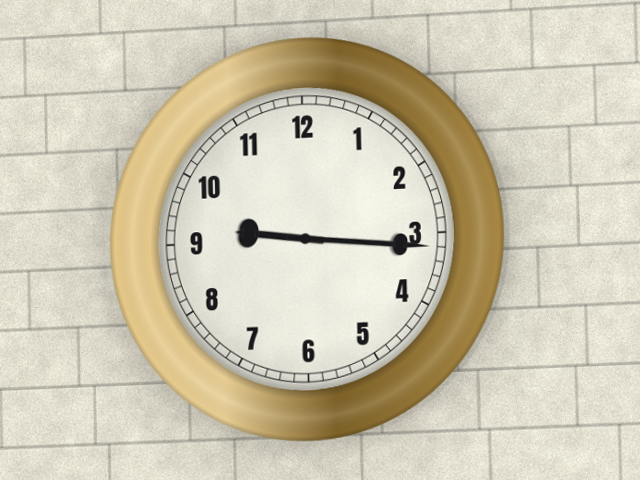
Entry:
h=9 m=16
